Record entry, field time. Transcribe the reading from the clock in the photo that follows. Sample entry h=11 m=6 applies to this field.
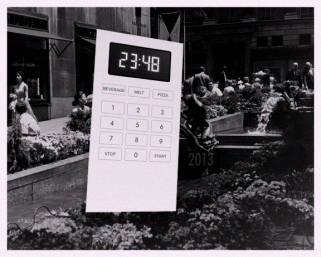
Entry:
h=23 m=48
